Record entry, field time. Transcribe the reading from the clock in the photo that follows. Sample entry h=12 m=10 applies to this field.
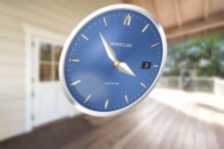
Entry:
h=3 m=53
